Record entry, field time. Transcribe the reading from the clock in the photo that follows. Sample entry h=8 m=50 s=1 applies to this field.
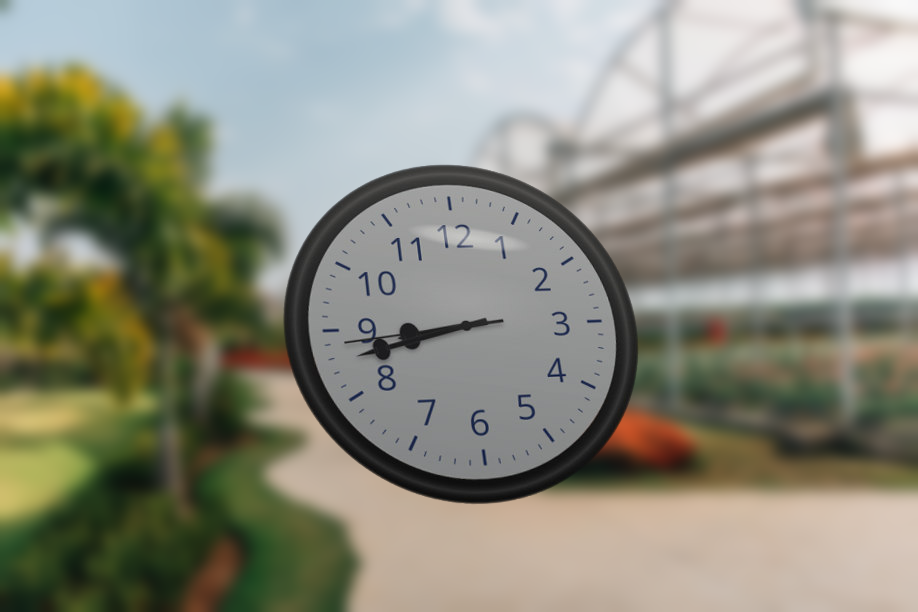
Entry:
h=8 m=42 s=44
